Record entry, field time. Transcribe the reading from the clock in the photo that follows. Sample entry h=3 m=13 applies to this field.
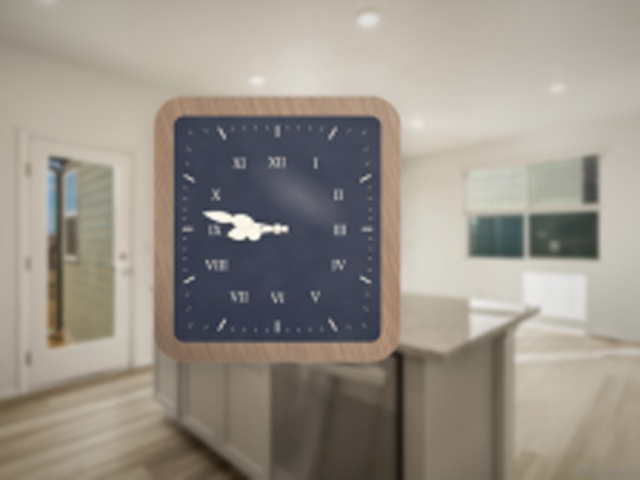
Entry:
h=8 m=47
